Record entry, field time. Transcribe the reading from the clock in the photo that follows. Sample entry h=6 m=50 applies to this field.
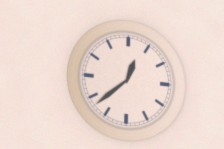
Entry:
h=12 m=38
